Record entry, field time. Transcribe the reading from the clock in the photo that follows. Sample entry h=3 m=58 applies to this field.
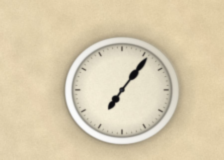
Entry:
h=7 m=6
